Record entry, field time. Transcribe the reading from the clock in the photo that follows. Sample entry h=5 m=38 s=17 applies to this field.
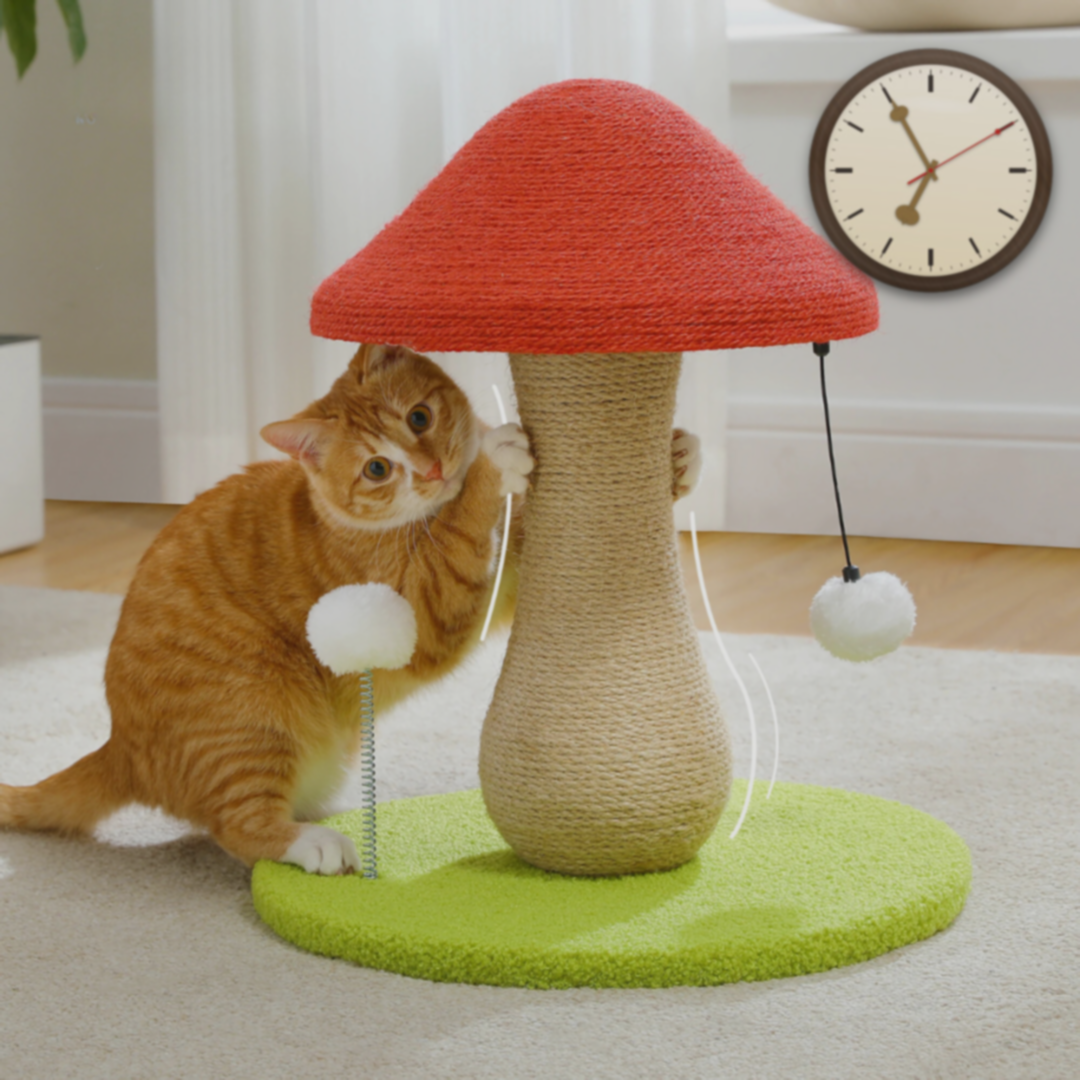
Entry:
h=6 m=55 s=10
